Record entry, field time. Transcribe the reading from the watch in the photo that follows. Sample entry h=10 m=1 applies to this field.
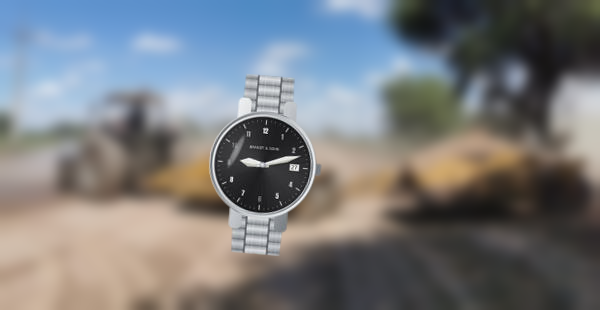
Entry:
h=9 m=12
